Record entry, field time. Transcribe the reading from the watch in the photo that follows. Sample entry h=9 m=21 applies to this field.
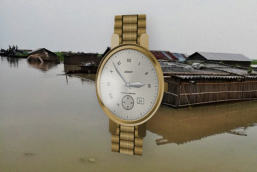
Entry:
h=2 m=53
